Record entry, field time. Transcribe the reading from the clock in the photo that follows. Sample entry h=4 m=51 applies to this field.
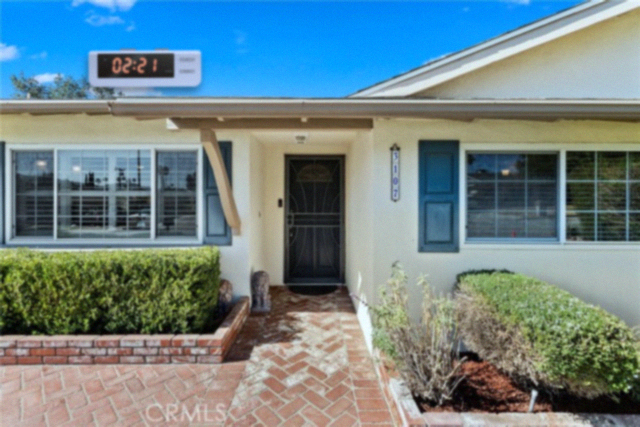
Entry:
h=2 m=21
